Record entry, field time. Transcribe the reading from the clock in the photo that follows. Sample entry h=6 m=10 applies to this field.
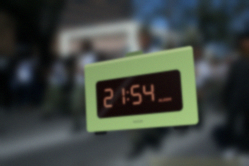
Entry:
h=21 m=54
